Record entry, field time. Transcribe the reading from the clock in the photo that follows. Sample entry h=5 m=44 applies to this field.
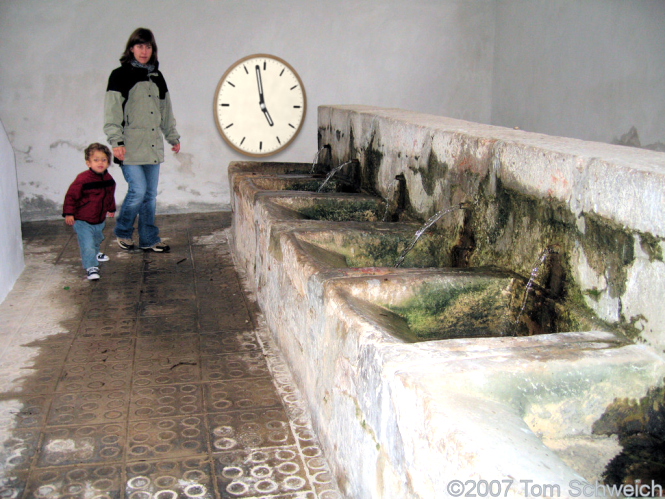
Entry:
h=4 m=58
